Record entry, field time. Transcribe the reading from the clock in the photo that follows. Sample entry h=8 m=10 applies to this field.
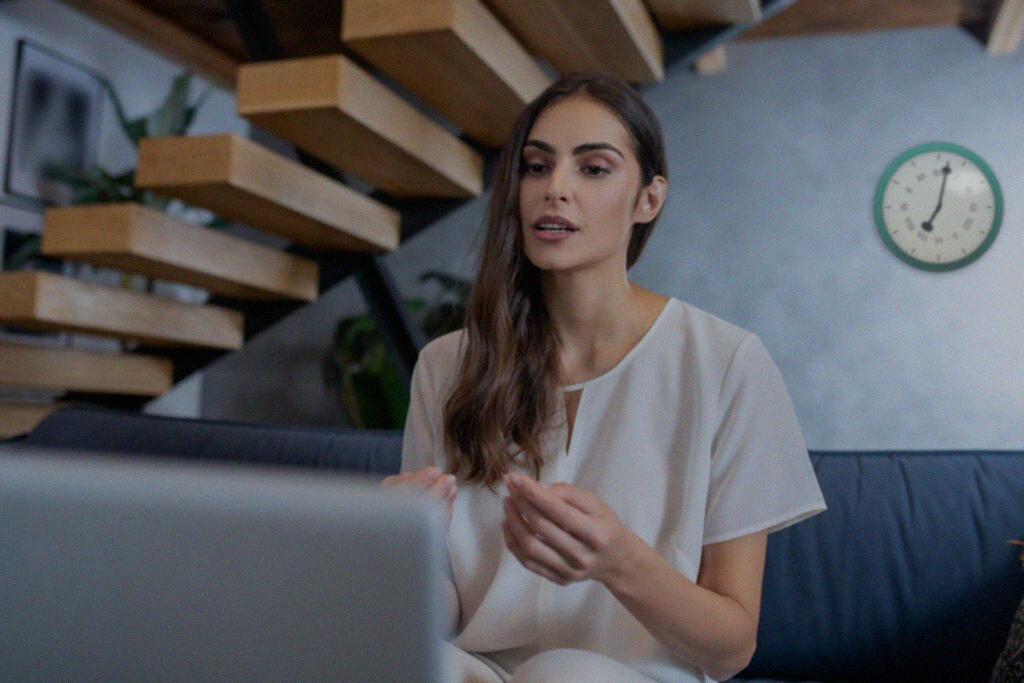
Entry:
h=7 m=2
